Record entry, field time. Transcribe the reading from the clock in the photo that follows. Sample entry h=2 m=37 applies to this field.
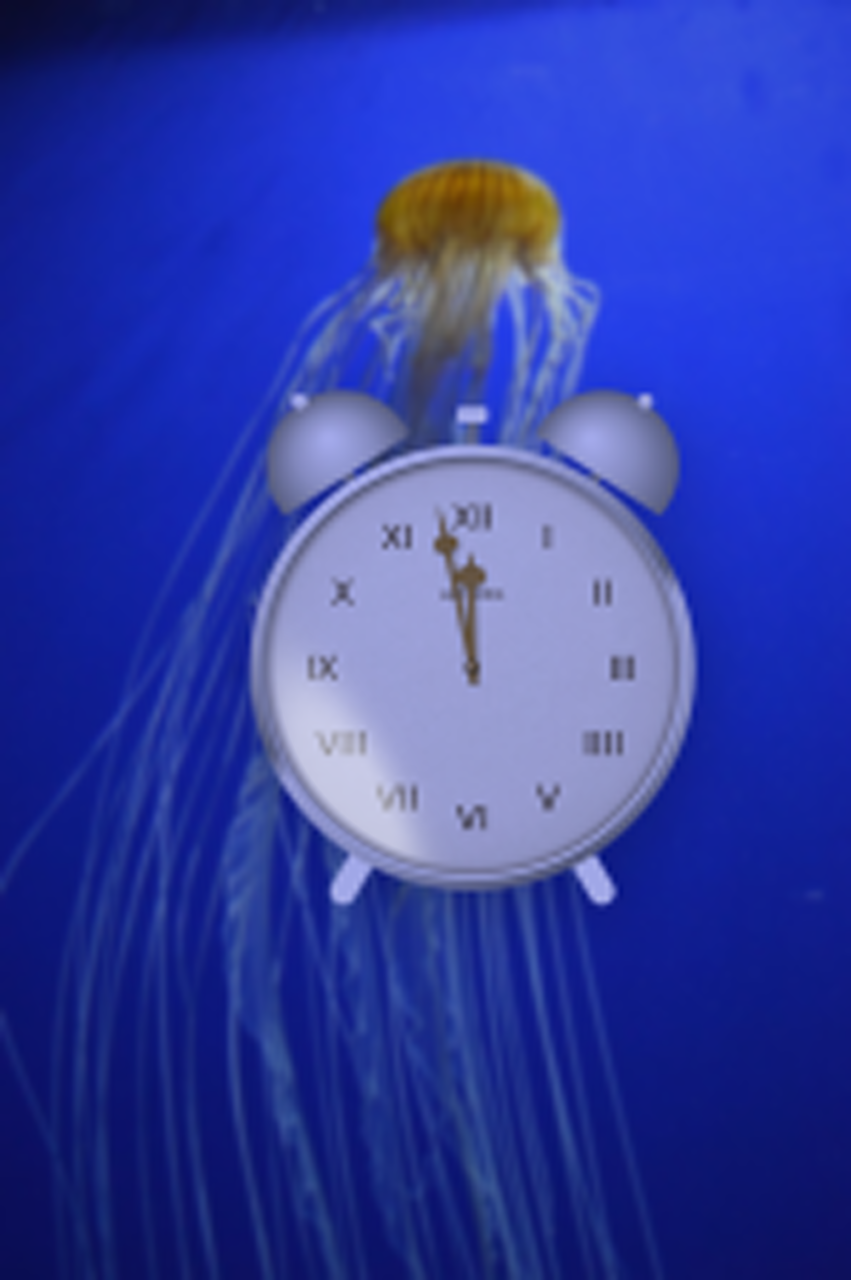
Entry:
h=11 m=58
